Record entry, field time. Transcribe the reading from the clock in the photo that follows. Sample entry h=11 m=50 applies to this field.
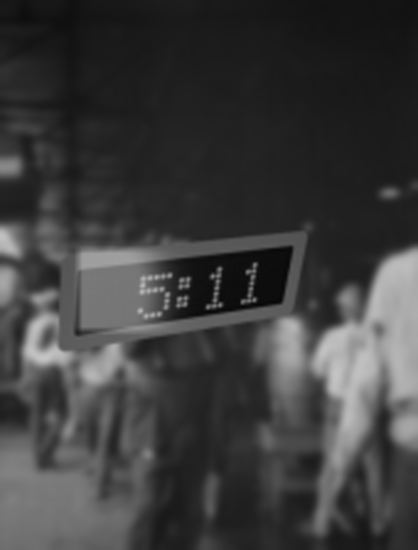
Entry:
h=5 m=11
